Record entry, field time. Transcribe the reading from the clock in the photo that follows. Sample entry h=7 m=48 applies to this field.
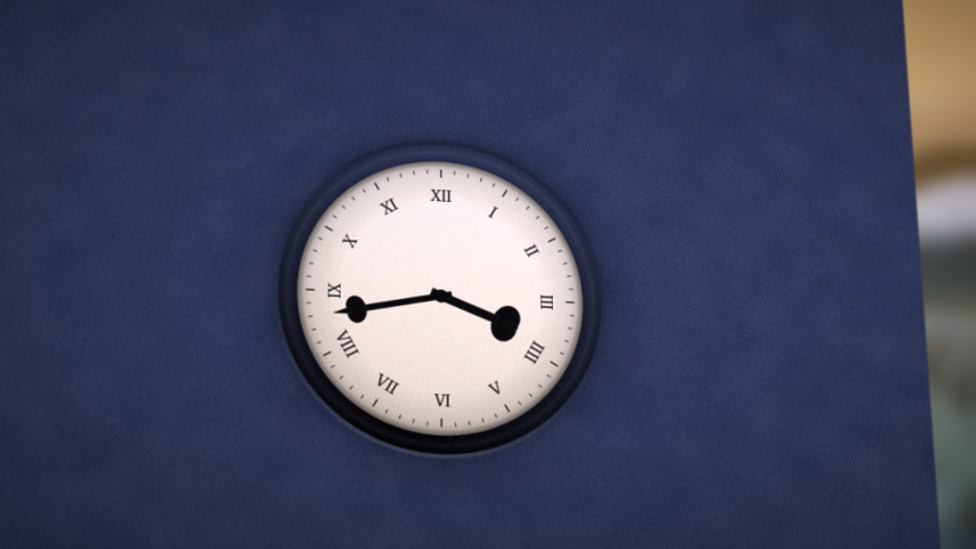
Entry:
h=3 m=43
